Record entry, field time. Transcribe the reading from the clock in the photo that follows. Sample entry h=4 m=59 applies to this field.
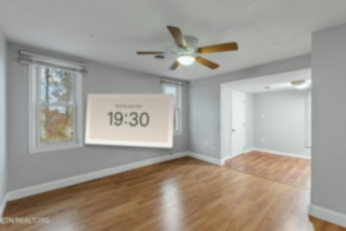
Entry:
h=19 m=30
